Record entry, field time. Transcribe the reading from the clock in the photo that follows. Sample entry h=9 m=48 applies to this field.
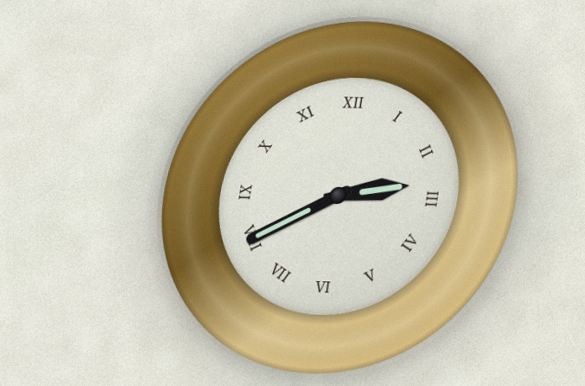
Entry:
h=2 m=40
